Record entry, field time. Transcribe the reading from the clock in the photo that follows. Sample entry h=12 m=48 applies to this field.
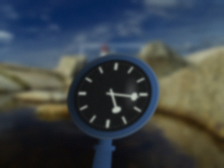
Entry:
h=5 m=16
